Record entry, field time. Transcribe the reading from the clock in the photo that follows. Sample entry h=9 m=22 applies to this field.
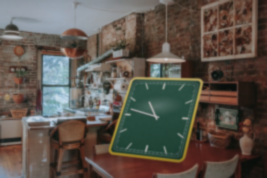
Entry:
h=10 m=47
